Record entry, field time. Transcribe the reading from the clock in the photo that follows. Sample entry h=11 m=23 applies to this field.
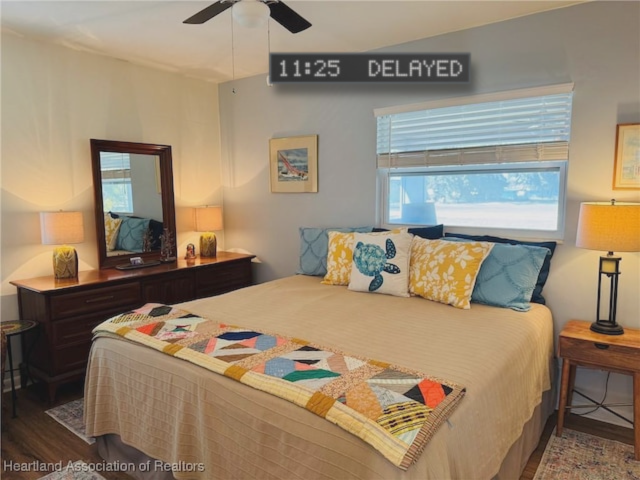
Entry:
h=11 m=25
